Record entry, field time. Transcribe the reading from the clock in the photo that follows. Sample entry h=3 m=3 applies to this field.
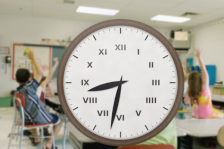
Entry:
h=8 m=32
